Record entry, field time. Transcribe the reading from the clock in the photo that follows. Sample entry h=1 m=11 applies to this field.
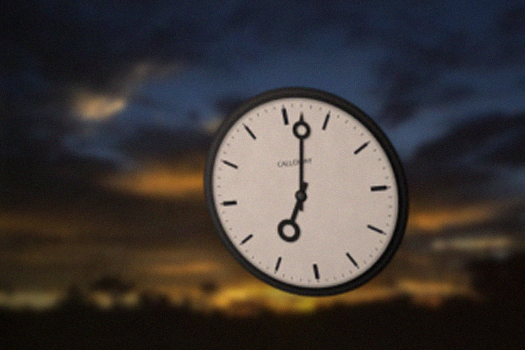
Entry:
h=7 m=2
